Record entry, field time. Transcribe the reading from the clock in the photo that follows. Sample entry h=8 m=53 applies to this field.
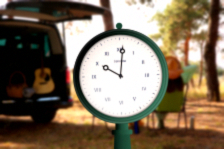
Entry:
h=10 m=1
